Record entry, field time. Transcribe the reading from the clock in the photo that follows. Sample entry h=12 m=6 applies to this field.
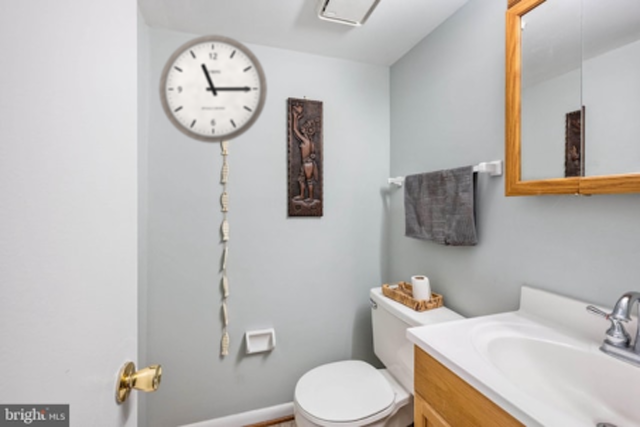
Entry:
h=11 m=15
